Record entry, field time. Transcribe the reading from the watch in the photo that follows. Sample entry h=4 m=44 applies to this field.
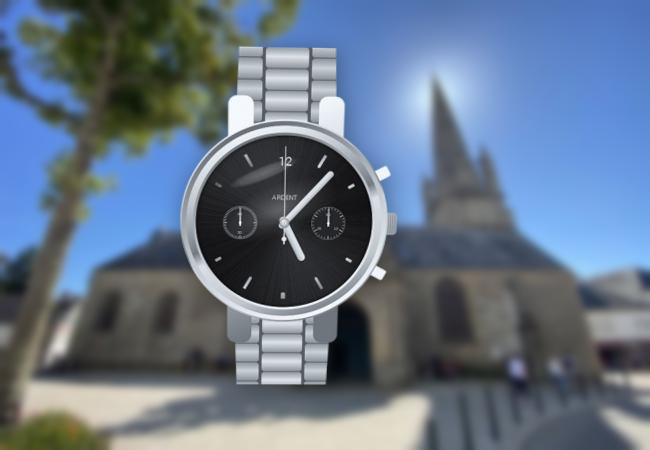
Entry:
h=5 m=7
